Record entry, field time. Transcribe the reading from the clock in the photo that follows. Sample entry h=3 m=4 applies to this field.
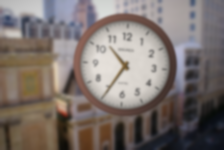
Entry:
h=10 m=35
